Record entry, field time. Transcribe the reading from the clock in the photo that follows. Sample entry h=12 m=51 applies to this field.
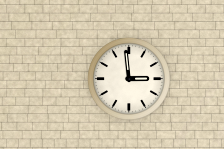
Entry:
h=2 m=59
